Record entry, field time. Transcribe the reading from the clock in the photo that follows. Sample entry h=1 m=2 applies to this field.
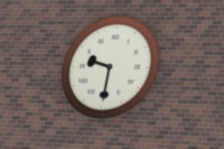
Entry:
h=9 m=30
